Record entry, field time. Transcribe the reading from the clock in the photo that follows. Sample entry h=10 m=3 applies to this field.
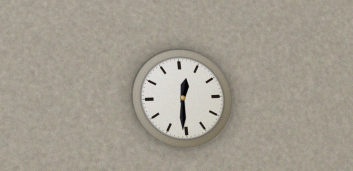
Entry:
h=12 m=31
